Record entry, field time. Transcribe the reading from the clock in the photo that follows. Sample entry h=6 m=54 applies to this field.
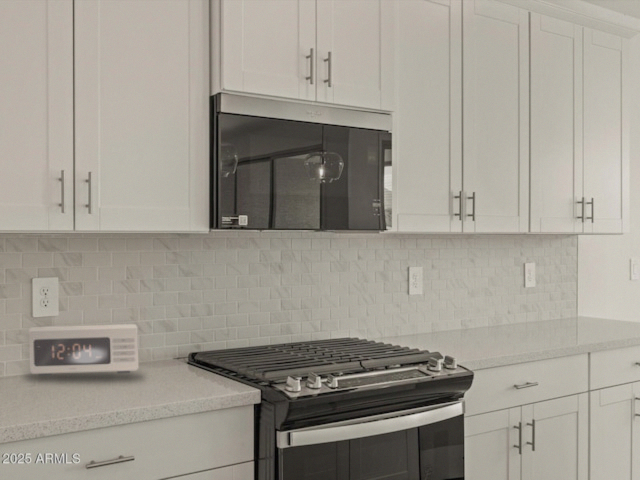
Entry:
h=12 m=4
